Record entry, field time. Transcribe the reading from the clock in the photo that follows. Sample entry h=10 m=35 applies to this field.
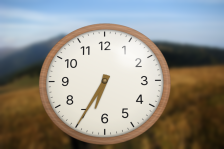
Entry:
h=6 m=35
